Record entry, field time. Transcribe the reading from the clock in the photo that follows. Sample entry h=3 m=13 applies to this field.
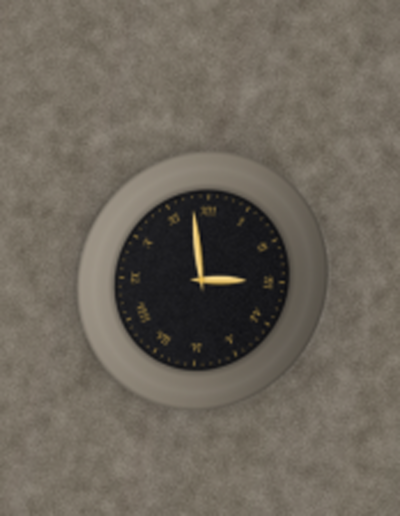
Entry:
h=2 m=58
